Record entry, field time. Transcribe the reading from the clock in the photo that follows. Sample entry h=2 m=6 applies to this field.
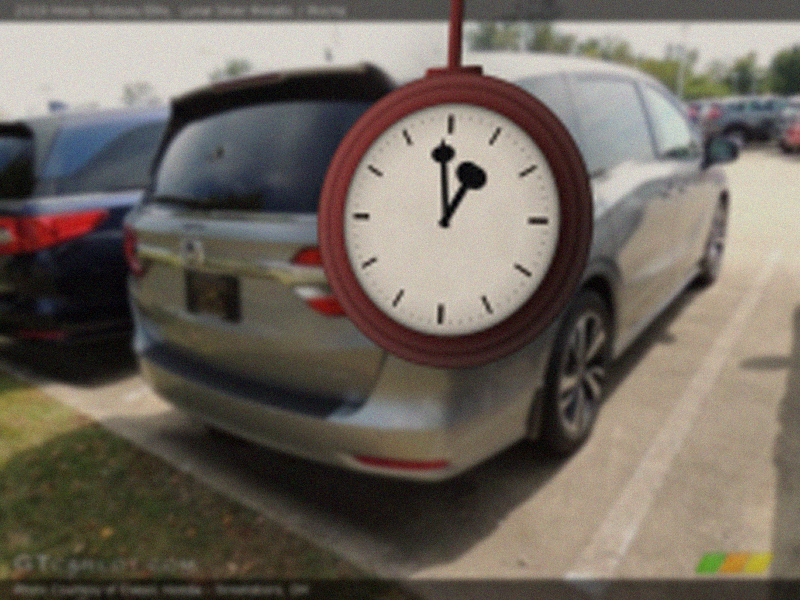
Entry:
h=12 m=59
